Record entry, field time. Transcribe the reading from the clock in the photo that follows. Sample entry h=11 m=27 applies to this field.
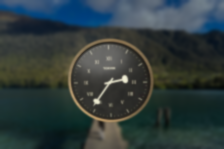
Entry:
h=2 m=36
